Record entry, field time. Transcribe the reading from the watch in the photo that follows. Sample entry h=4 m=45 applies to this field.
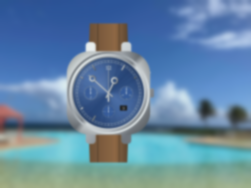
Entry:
h=12 m=52
